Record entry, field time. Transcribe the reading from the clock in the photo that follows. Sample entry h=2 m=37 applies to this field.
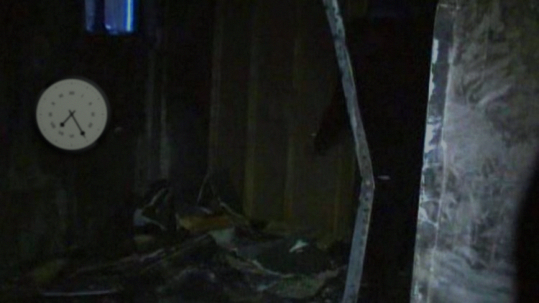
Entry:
h=7 m=25
